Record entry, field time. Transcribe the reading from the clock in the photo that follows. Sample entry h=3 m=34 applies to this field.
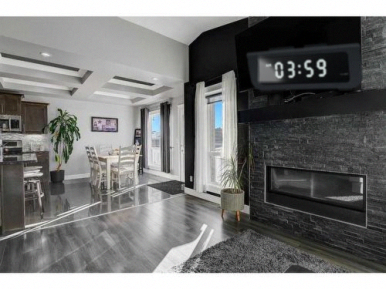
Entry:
h=3 m=59
